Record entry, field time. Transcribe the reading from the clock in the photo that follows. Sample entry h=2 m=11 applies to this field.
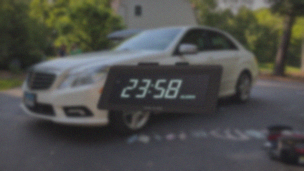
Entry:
h=23 m=58
